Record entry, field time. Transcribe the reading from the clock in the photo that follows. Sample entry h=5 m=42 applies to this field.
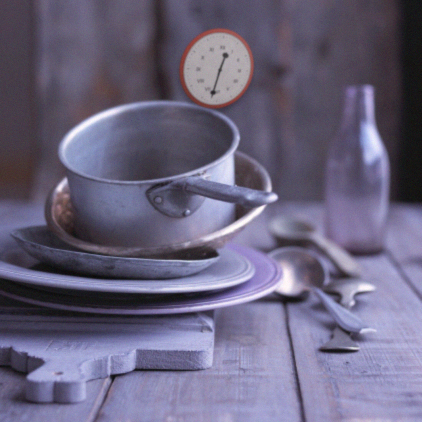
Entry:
h=12 m=32
